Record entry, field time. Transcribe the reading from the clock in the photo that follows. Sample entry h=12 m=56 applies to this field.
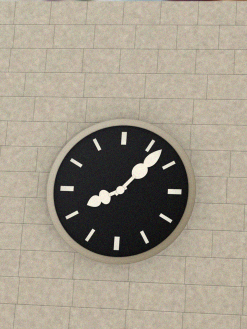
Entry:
h=8 m=7
